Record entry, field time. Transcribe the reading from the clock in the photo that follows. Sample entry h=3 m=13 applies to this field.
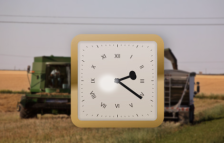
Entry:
h=2 m=21
